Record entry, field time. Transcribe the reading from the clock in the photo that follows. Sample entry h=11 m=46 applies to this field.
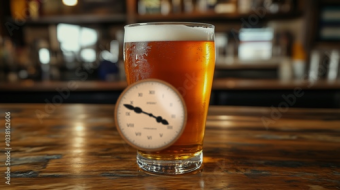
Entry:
h=3 m=48
